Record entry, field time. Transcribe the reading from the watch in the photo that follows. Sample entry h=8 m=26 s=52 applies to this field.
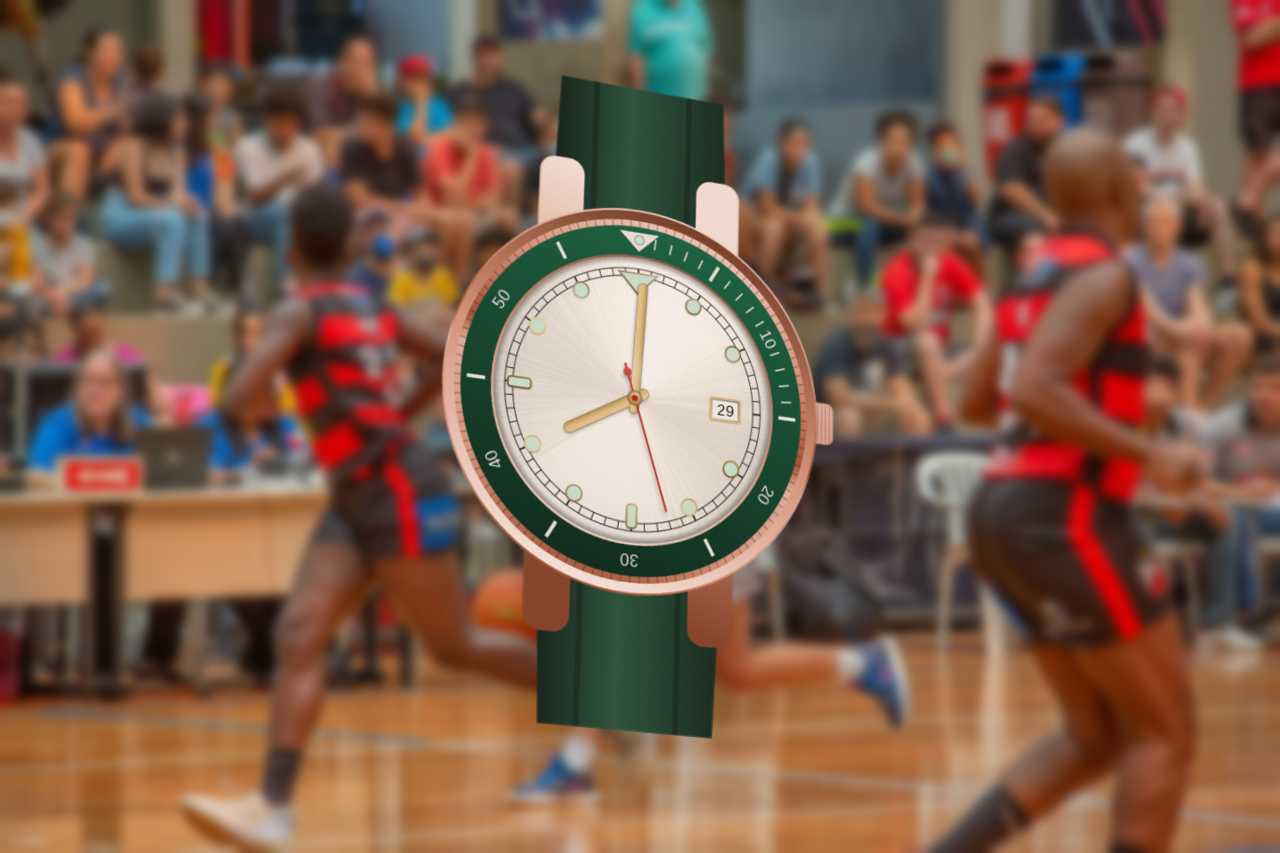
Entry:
h=8 m=0 s=27
